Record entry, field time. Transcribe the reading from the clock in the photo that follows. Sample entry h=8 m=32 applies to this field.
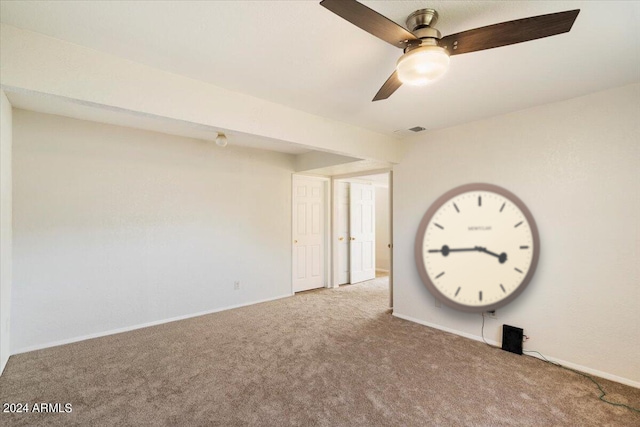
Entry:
h=3 m=45
